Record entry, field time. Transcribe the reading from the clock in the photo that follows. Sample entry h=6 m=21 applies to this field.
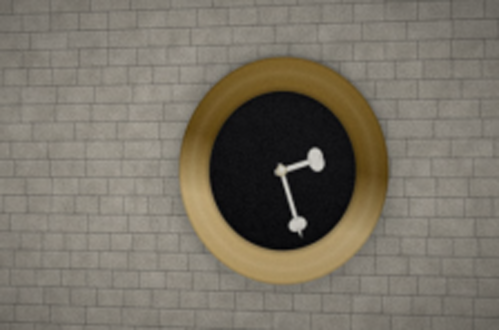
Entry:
h=2 m=27
